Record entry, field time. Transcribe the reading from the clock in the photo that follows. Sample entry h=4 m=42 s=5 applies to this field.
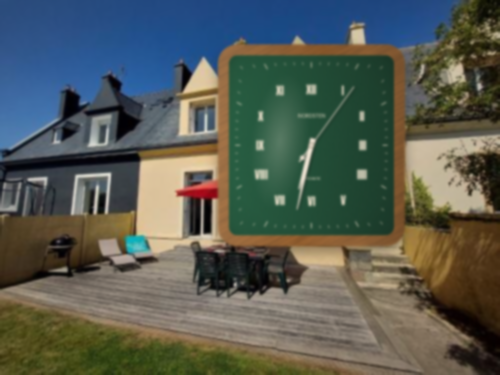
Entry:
h=6 m=32 s=6
